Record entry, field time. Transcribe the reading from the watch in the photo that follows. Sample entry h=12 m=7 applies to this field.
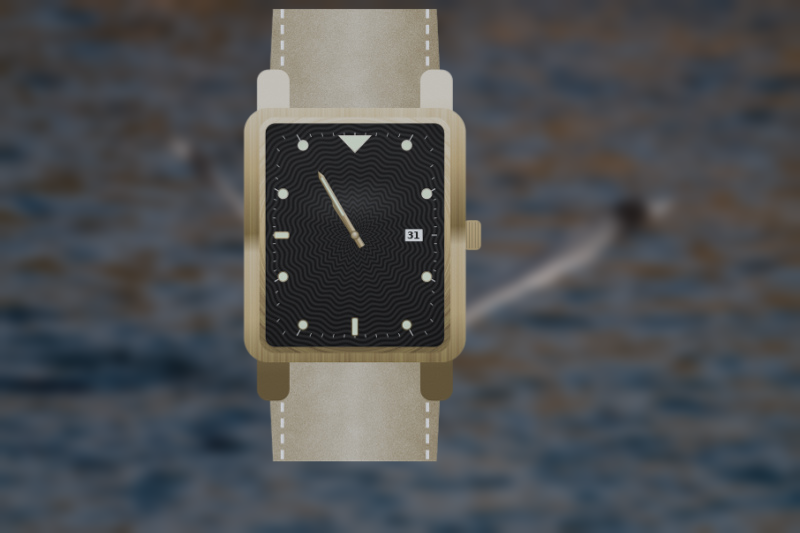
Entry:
h=10 m=55
